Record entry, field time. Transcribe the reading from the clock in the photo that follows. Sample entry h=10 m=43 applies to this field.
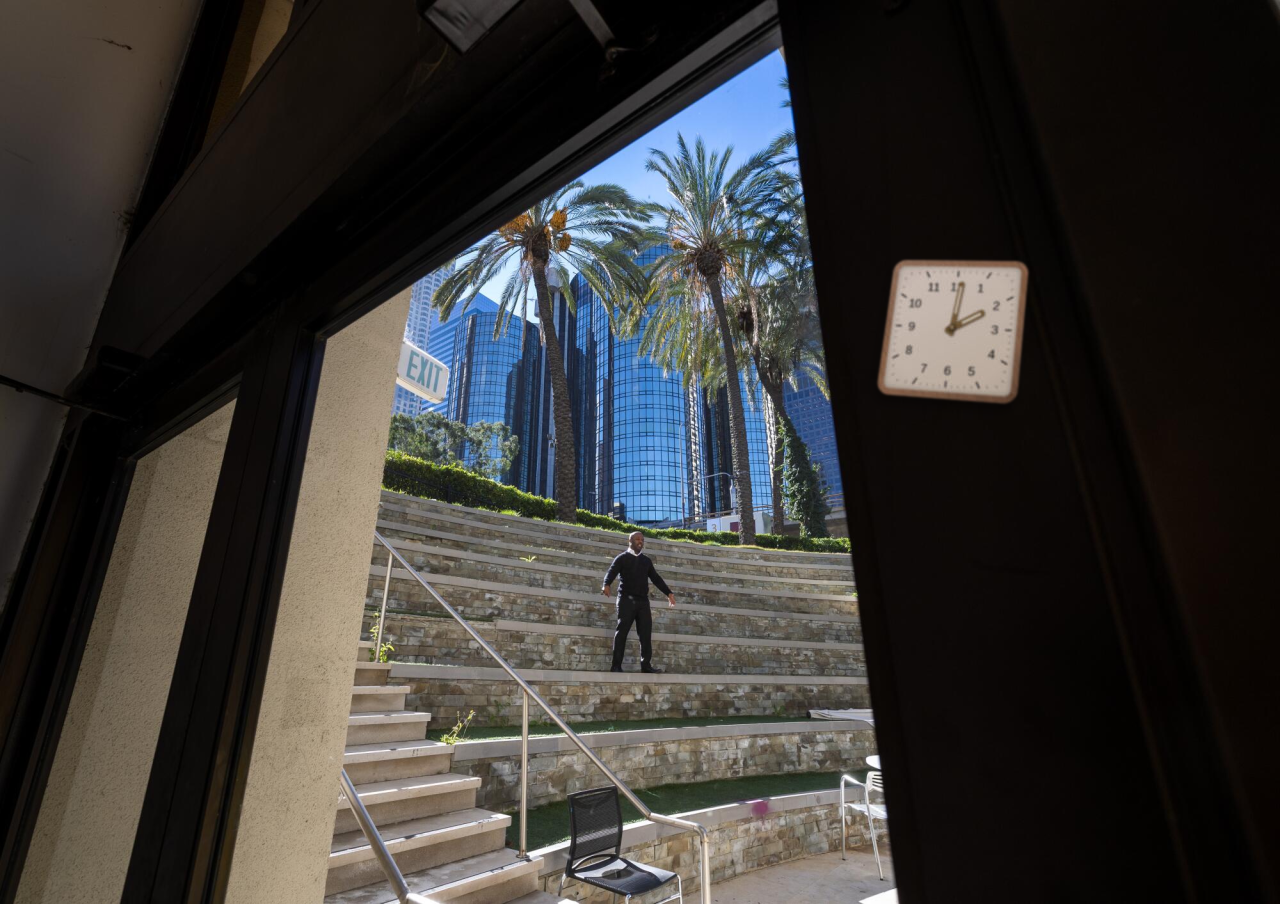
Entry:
h=2 m=1
